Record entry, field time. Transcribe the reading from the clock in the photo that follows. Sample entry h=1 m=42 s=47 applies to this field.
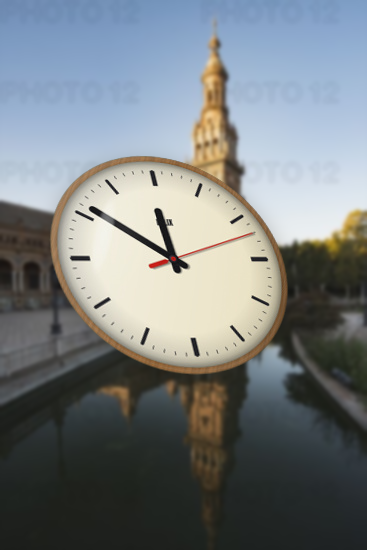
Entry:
h=11 m=51 s=12
